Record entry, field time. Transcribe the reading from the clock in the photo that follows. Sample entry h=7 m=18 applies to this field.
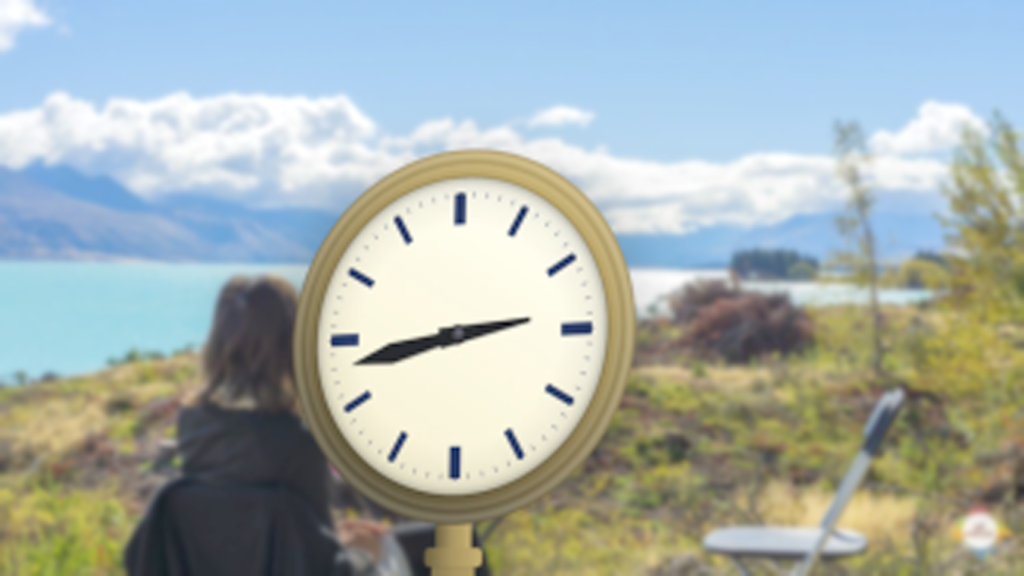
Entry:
h=2 m=43
